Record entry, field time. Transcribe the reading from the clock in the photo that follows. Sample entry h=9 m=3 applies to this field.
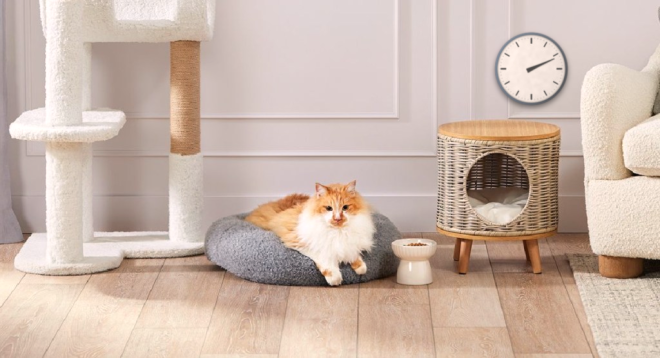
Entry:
h=2 m=11
